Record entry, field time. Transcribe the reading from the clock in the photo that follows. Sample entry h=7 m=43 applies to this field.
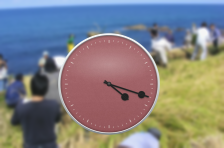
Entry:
h=4 m=18
